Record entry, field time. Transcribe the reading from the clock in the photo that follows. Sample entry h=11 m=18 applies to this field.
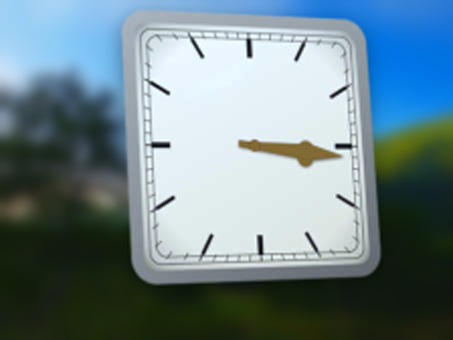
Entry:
h=3 m=16
